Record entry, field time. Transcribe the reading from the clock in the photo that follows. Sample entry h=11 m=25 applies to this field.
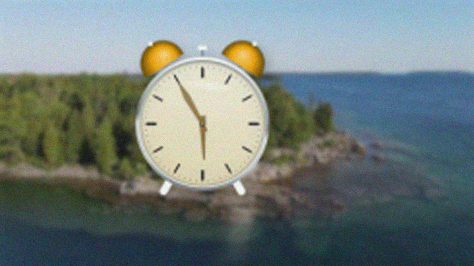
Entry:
h=5 m=55
